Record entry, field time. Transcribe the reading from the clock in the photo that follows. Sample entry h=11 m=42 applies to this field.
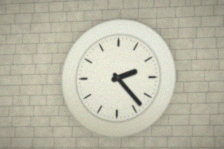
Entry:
h=2 m=23
